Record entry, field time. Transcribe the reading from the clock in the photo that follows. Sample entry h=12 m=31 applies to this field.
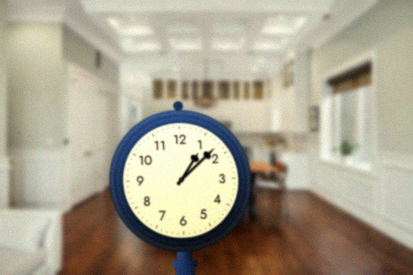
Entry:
h=1 m=8
